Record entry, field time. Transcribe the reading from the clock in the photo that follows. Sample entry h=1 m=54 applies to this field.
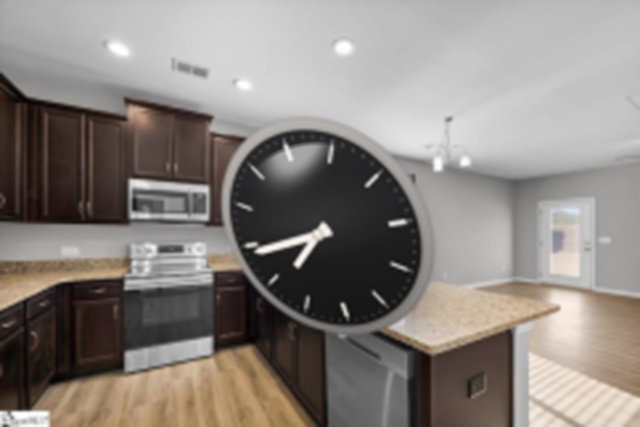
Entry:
h=7 m=44
